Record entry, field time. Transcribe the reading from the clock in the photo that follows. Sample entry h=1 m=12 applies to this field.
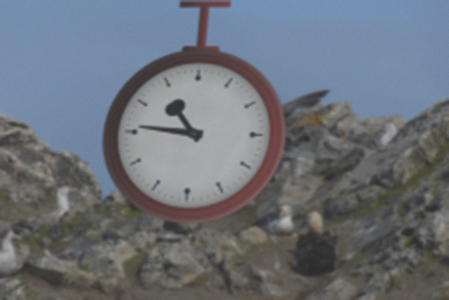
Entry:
h=10 m=46
